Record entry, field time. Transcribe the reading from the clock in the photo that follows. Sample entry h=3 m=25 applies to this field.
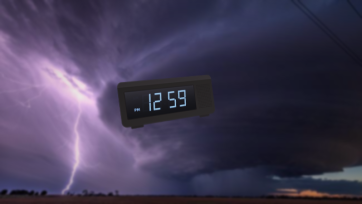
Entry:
h=12 m=59
